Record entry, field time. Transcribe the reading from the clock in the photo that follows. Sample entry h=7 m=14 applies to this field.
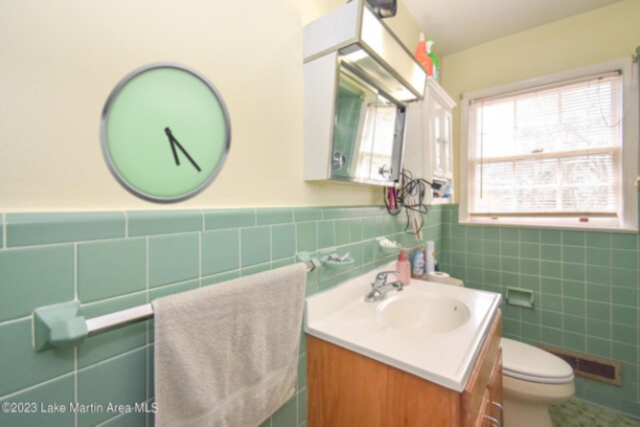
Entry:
h=5 m=23
